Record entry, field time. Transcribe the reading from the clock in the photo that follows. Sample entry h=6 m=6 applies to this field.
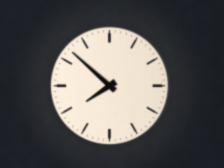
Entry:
h=7 m=52
